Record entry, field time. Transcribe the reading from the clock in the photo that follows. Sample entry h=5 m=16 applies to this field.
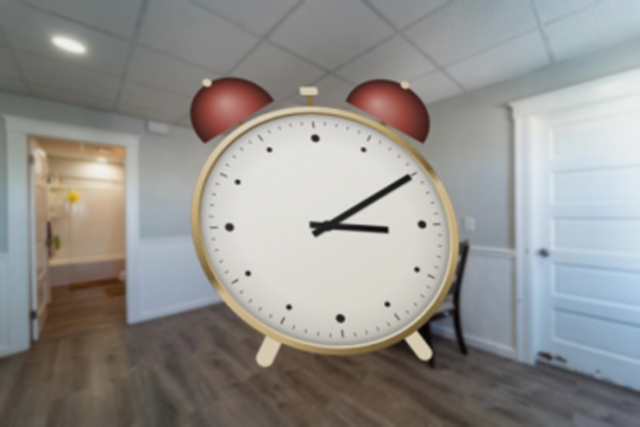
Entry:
h=3 m=10
